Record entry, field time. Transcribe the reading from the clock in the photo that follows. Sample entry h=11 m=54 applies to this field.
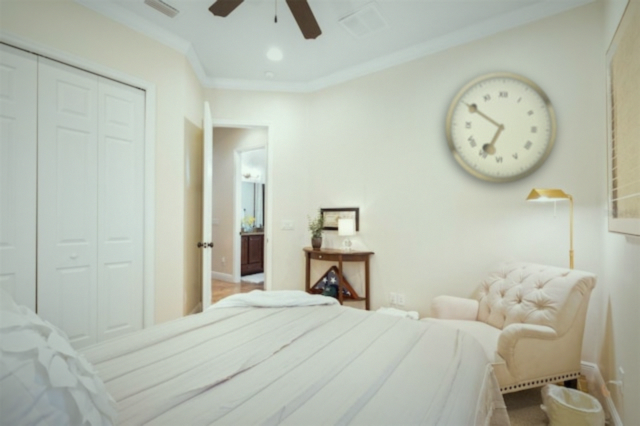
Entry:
h=6 m=50
